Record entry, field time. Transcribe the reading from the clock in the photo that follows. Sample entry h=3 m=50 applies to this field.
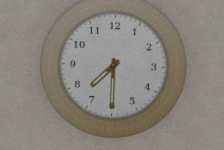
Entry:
h=7 m=30
